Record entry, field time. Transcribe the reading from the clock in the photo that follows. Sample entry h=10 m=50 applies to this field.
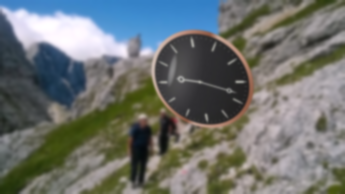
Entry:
h=9 m=18
